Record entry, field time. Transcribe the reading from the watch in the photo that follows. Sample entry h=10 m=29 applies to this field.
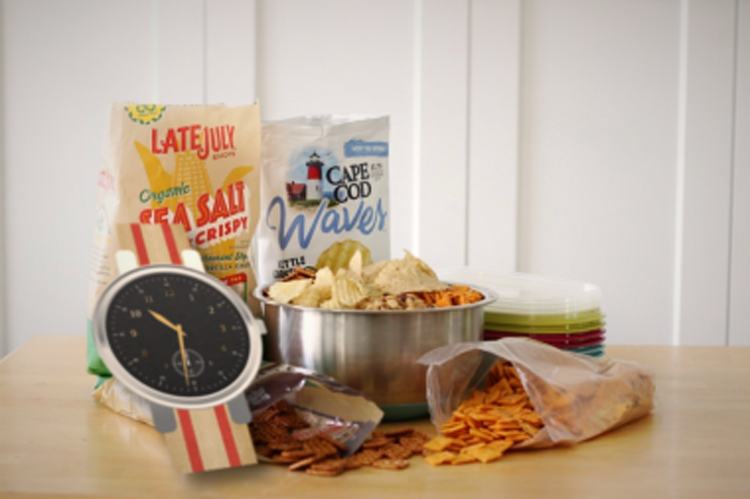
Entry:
h=10 m=31
